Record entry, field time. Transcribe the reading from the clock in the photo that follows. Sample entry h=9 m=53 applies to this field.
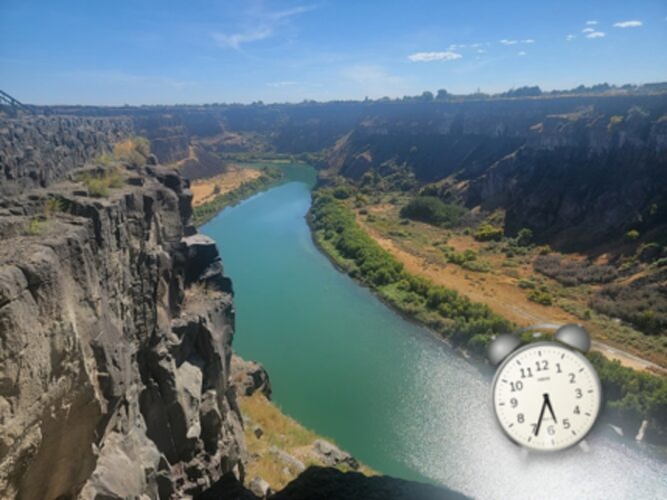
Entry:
h=5 m=34
